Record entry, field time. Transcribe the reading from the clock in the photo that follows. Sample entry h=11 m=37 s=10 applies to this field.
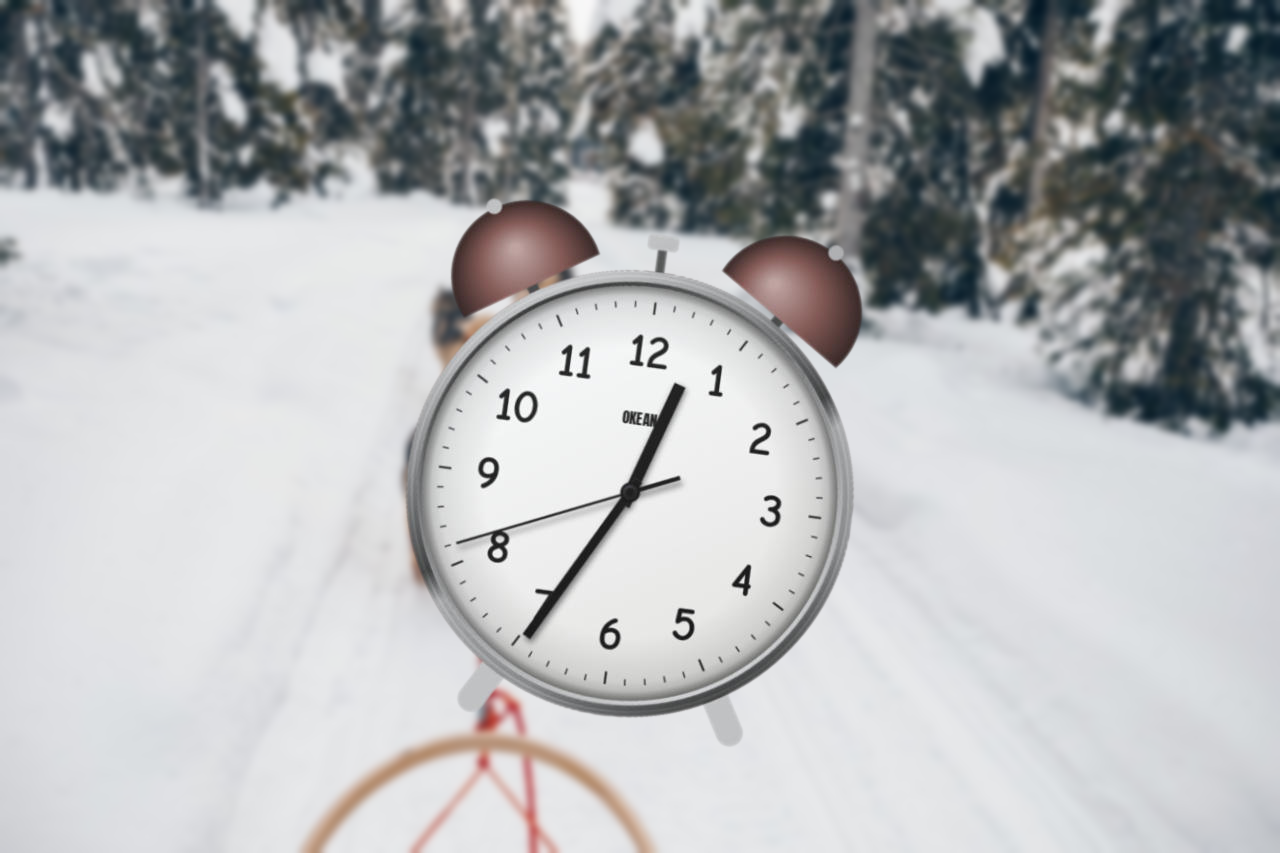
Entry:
h=12 m=34 s=41
